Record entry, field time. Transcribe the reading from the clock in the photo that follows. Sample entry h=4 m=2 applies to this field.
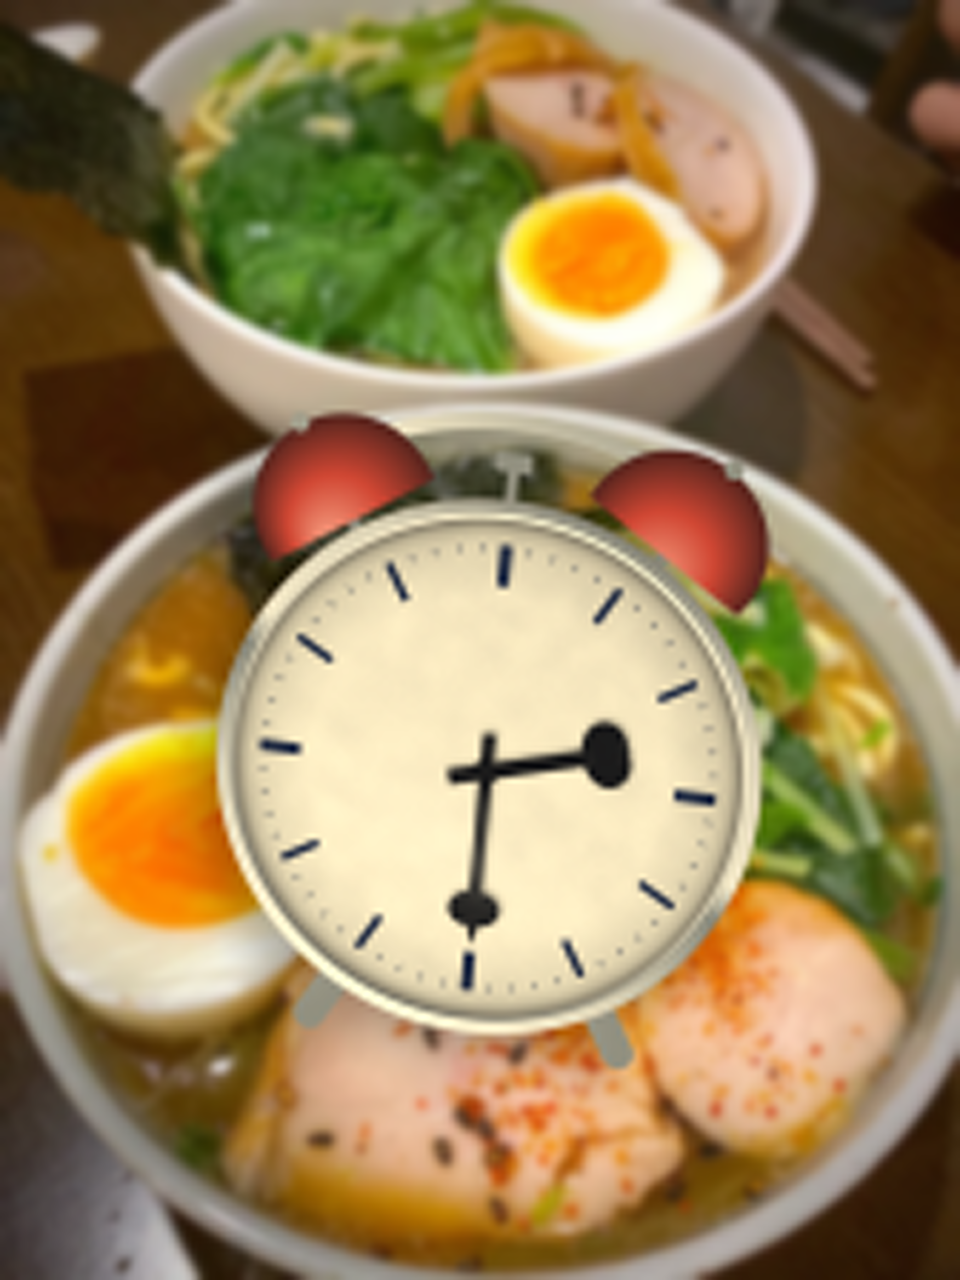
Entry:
h=2 m=30
